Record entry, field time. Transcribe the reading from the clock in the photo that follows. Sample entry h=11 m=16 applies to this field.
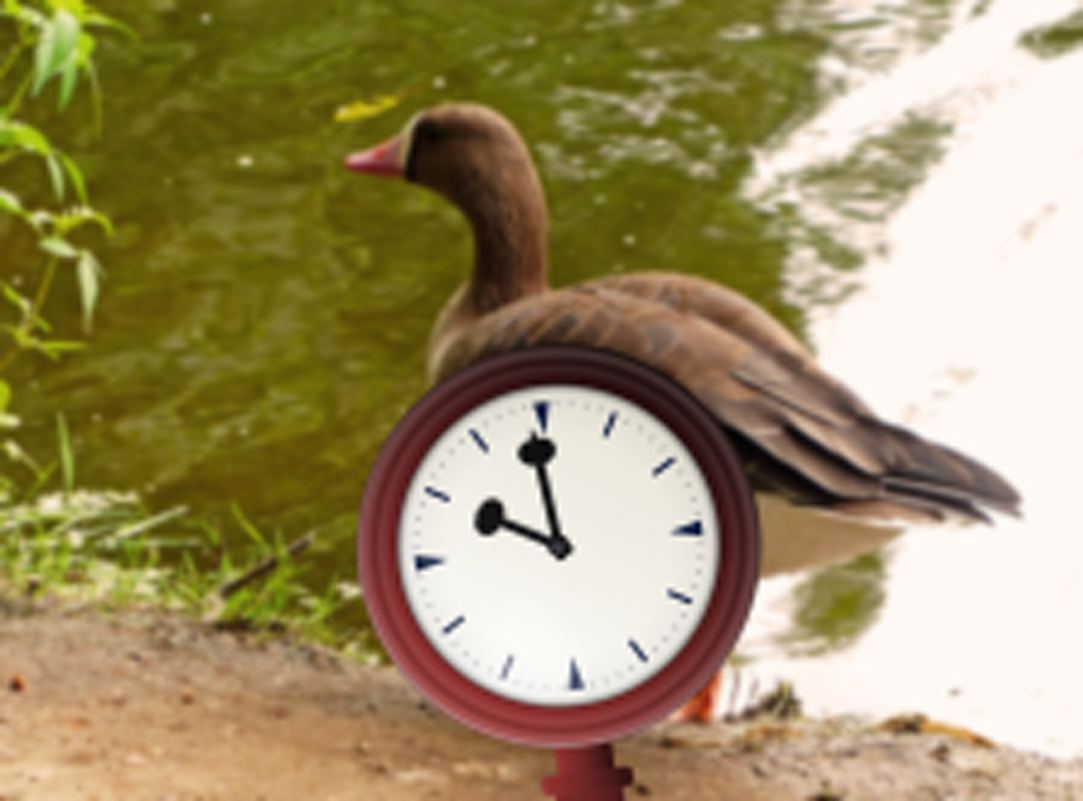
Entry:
h=9 m=59
